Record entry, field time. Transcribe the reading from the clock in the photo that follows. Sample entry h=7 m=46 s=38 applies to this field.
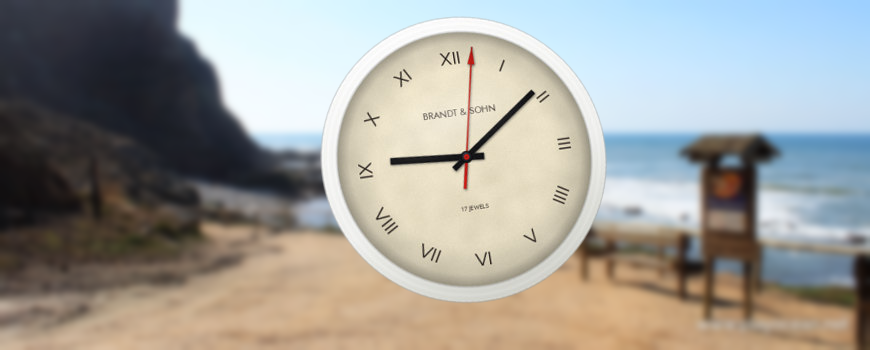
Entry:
h=9 m=9 s=2
